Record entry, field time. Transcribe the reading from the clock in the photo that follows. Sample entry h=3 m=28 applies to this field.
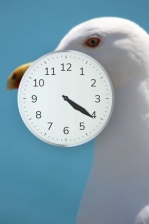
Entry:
h=4 m=21
